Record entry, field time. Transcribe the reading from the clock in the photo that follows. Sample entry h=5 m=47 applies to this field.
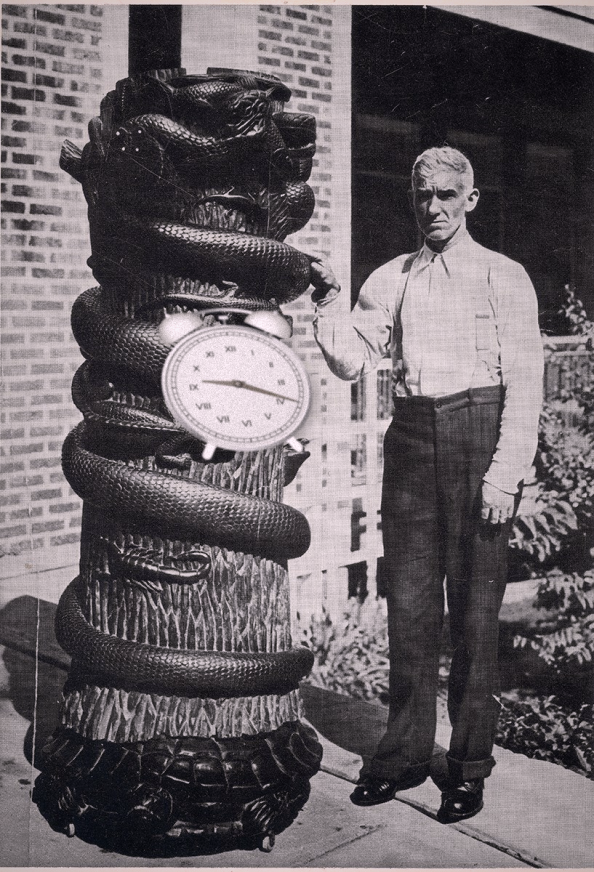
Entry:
h=9 m=19
